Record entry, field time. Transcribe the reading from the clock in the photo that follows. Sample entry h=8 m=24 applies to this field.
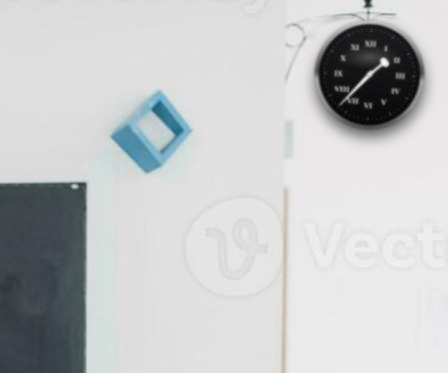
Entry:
h=1 m=37
